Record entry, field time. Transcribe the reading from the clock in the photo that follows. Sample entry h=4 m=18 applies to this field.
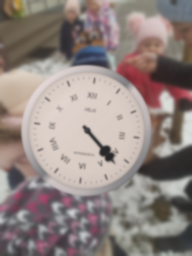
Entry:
h=4 m=22
